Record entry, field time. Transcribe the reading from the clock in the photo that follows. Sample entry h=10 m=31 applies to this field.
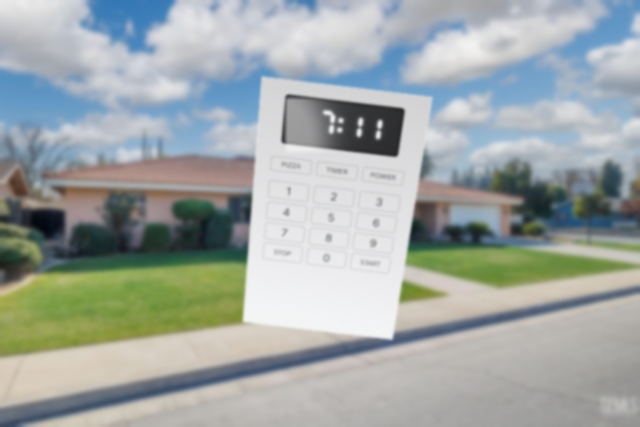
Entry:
h=7 m=11
